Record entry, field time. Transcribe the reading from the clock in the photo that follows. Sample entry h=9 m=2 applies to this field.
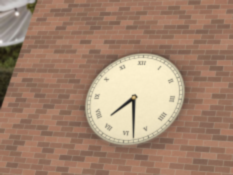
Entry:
h=7 m=28
